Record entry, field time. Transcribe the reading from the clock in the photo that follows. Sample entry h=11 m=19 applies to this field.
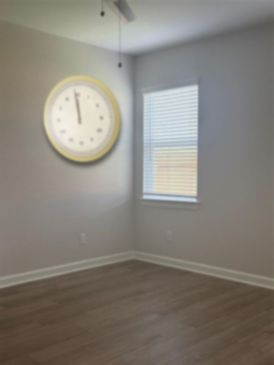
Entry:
h=11 m=59
